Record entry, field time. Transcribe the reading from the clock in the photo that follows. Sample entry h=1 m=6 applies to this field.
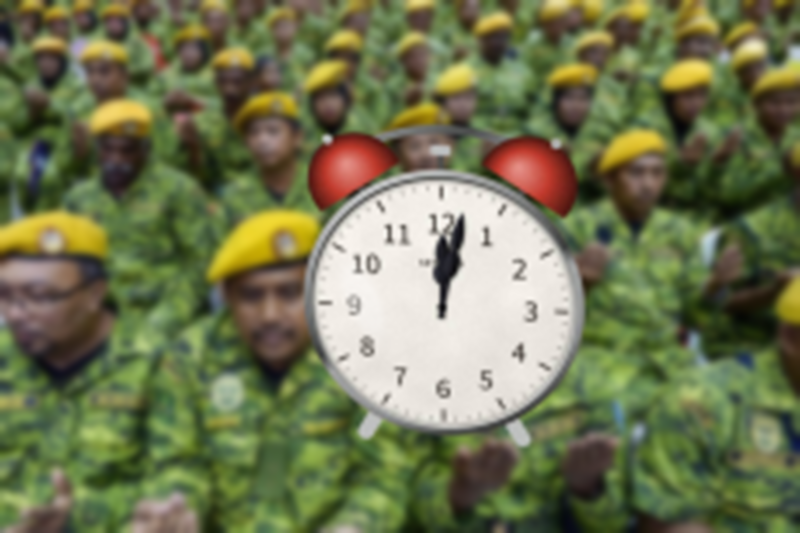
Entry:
h=12 m=2
